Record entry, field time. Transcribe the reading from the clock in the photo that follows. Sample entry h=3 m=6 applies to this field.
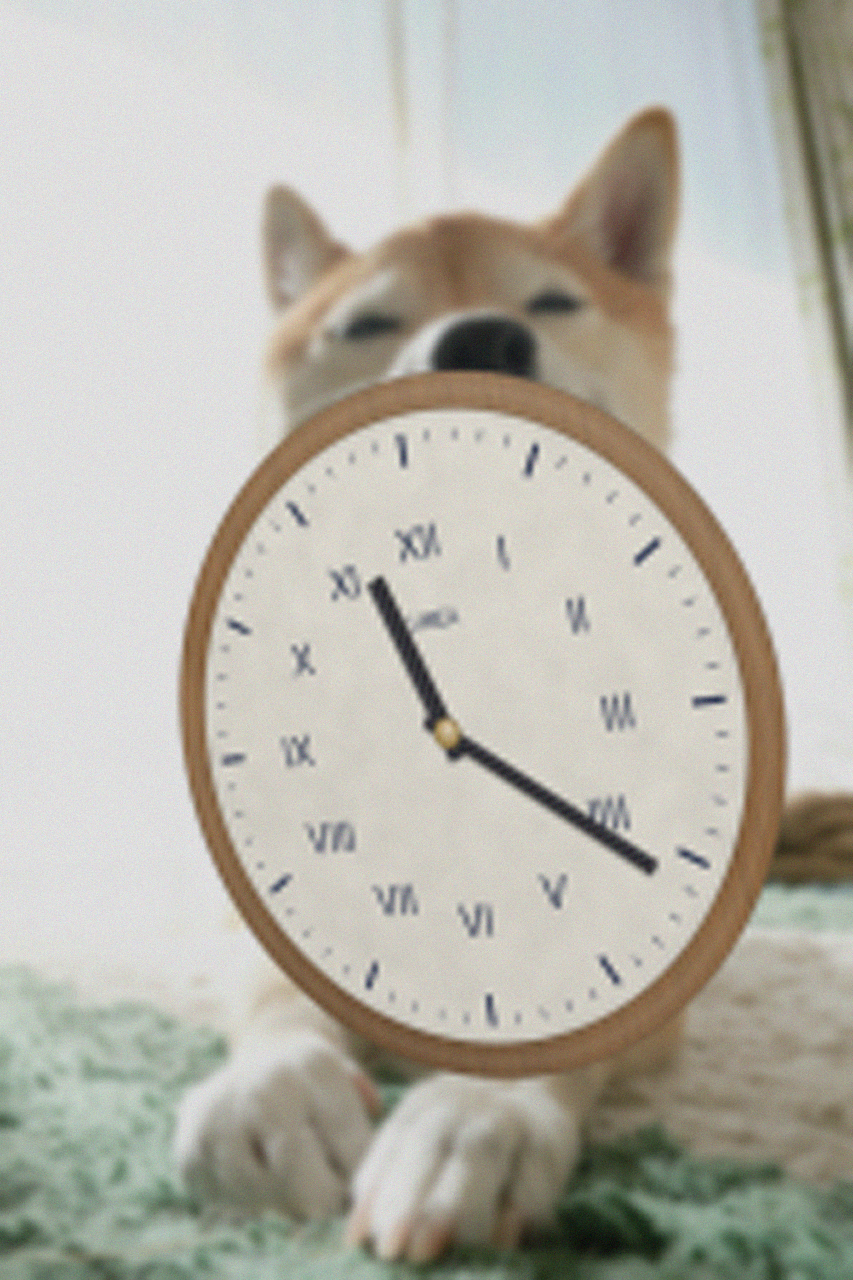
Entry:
h=11 m=21
